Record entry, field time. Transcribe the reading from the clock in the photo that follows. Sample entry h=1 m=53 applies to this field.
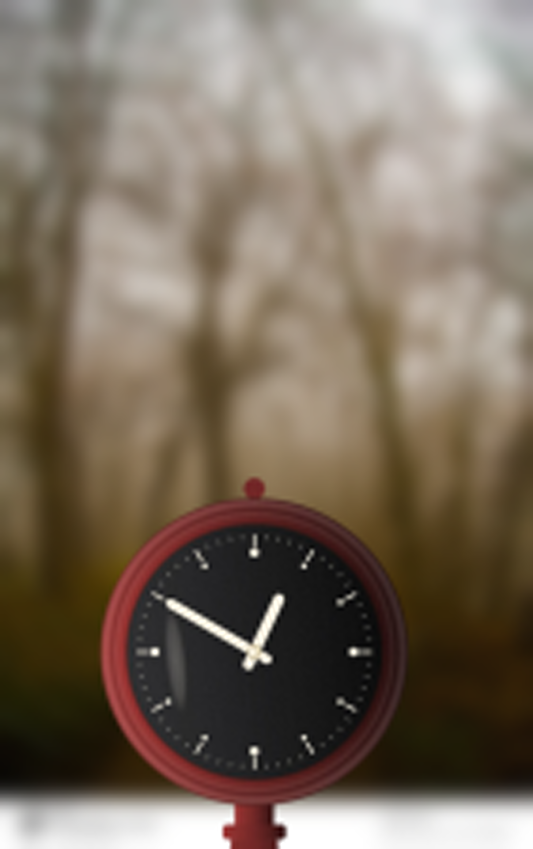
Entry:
h=12 m=50
